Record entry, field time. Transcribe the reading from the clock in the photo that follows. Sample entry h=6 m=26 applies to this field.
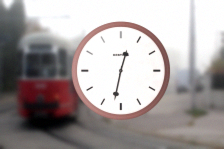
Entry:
h=12 m=32
